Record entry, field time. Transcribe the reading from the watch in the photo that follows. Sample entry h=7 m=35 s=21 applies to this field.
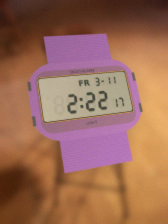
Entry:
h=2 m=22 s=17
